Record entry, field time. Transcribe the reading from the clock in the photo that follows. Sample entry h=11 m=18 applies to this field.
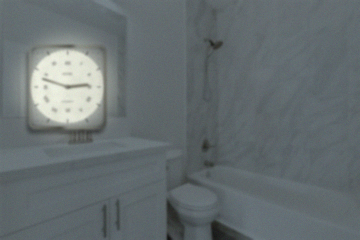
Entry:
h=2 m=48
